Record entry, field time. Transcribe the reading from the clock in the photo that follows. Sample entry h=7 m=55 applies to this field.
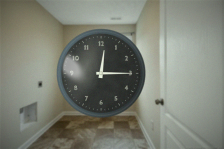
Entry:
h=12 m=15
